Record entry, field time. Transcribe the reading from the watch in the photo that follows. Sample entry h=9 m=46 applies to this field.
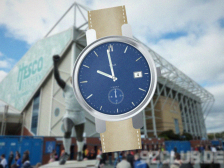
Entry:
h=9 m=59
